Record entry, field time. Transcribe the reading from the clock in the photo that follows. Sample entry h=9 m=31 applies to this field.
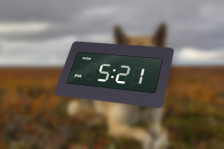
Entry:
h=5 m=21
